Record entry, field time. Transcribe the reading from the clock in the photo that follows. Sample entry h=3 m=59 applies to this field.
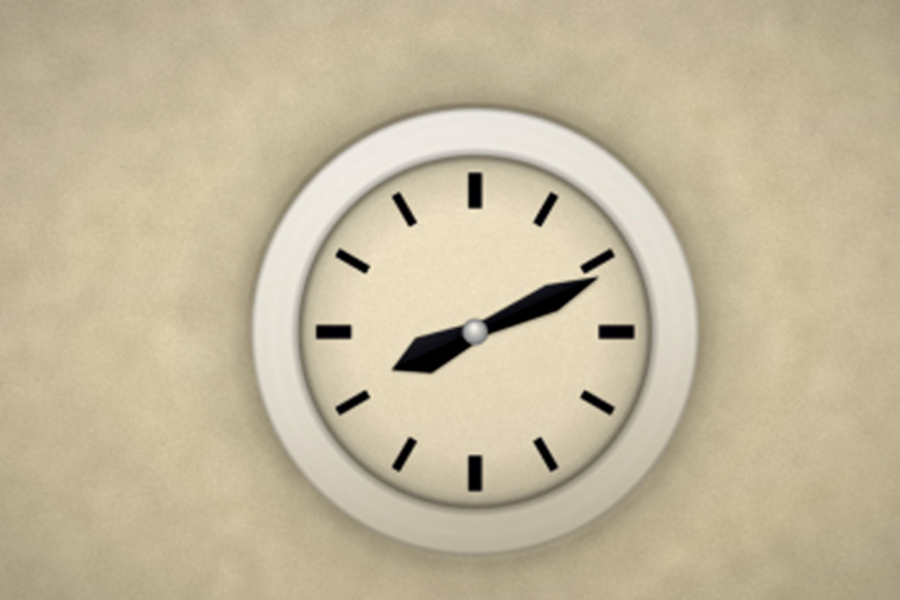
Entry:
h=8 m=11
